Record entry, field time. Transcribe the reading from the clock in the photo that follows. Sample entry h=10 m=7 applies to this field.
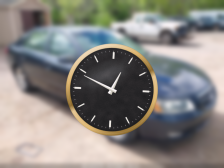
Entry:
h=12 m=49
